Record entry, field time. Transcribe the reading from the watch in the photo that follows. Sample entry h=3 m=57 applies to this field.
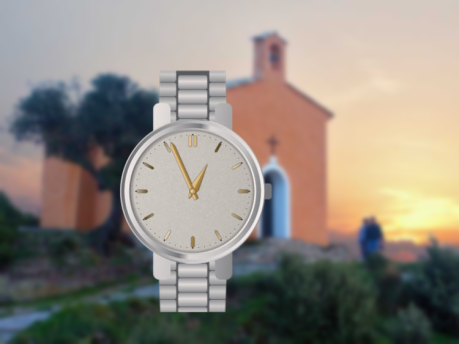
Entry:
h=12 m=56
